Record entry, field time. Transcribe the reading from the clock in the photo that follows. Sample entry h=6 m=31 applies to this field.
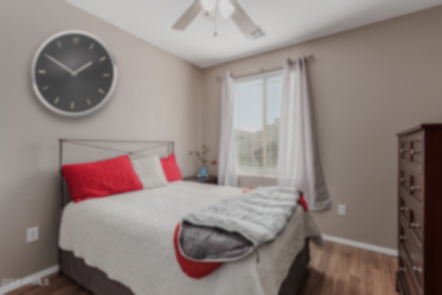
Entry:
h=1 m=50
